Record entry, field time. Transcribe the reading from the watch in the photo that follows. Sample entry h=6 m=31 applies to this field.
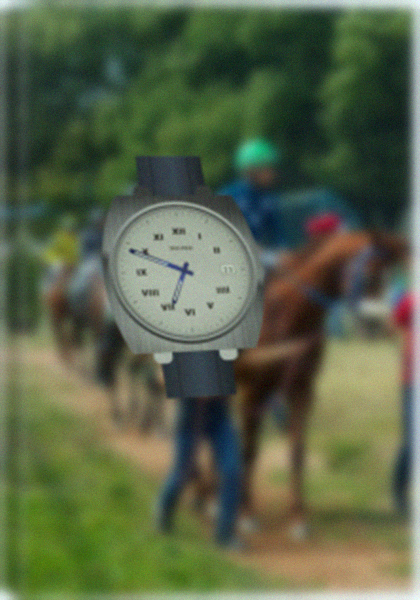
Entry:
h=6 m=49
